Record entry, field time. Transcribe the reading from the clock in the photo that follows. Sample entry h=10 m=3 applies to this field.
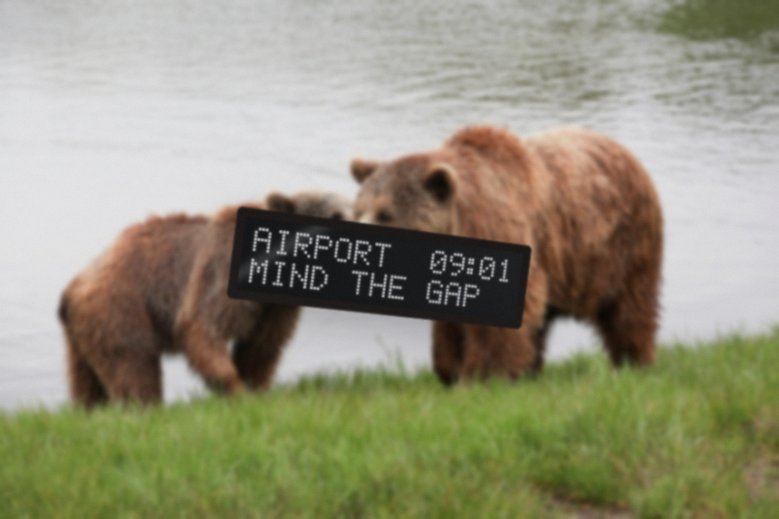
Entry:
h=9 m=1
